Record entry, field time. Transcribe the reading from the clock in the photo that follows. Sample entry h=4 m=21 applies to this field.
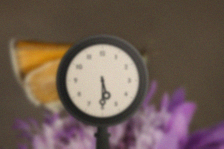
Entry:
h=5 m=30
